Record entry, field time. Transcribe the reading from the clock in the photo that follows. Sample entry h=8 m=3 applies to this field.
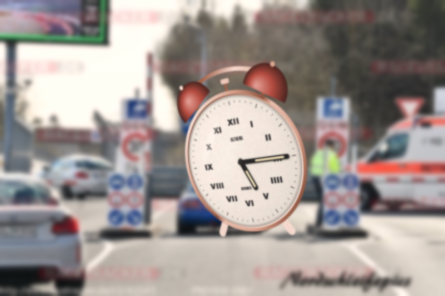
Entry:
h=5 m=15
